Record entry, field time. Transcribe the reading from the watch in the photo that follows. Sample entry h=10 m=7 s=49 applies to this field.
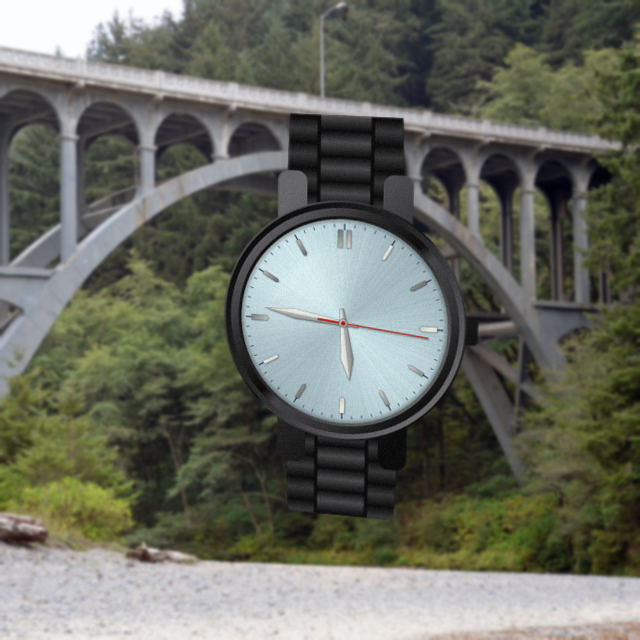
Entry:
h=5 m=46 s=16
